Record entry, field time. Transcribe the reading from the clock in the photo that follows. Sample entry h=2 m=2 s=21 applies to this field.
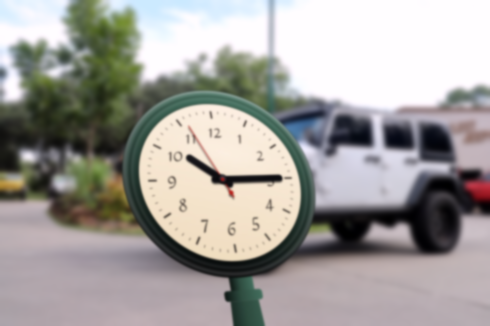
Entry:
h=10 m=14 s=56
